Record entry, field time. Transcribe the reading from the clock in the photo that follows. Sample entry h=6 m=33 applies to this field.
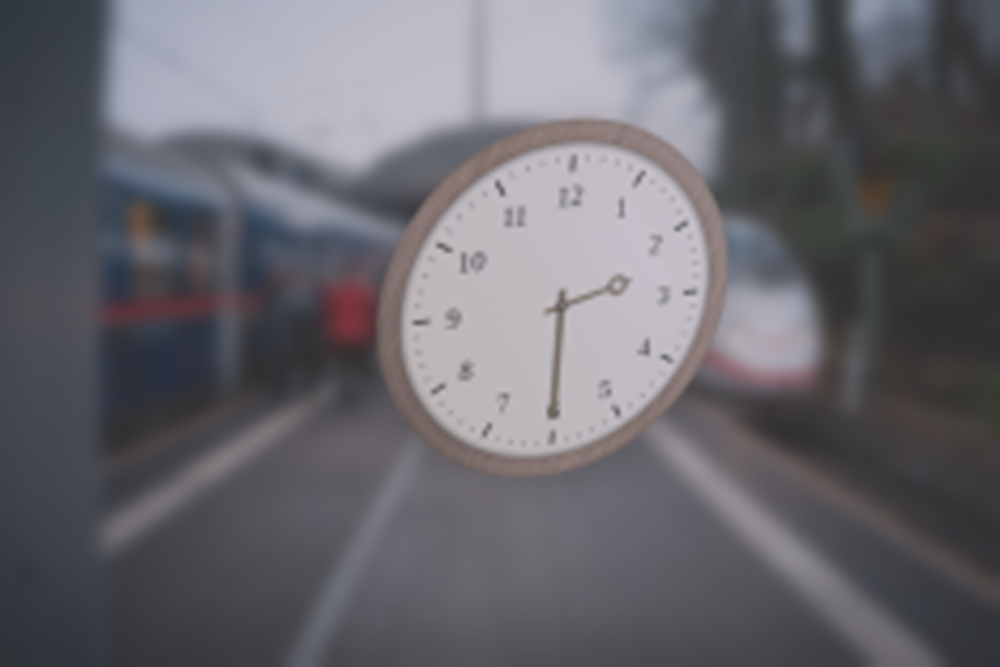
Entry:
h=2 m=30
